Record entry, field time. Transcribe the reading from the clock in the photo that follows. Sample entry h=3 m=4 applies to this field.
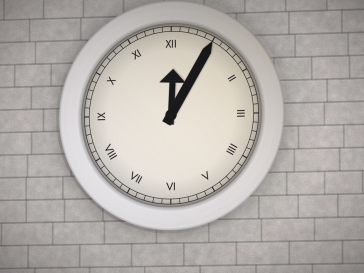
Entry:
h=12 m=5
